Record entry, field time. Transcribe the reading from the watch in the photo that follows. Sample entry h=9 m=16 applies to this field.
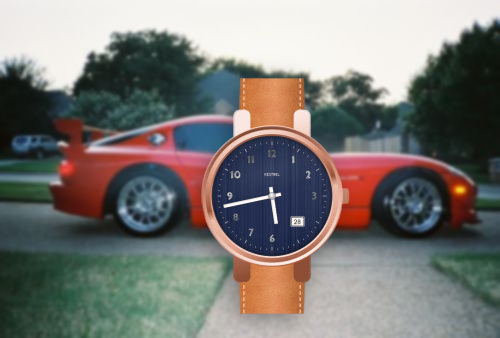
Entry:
h=5 m=43
